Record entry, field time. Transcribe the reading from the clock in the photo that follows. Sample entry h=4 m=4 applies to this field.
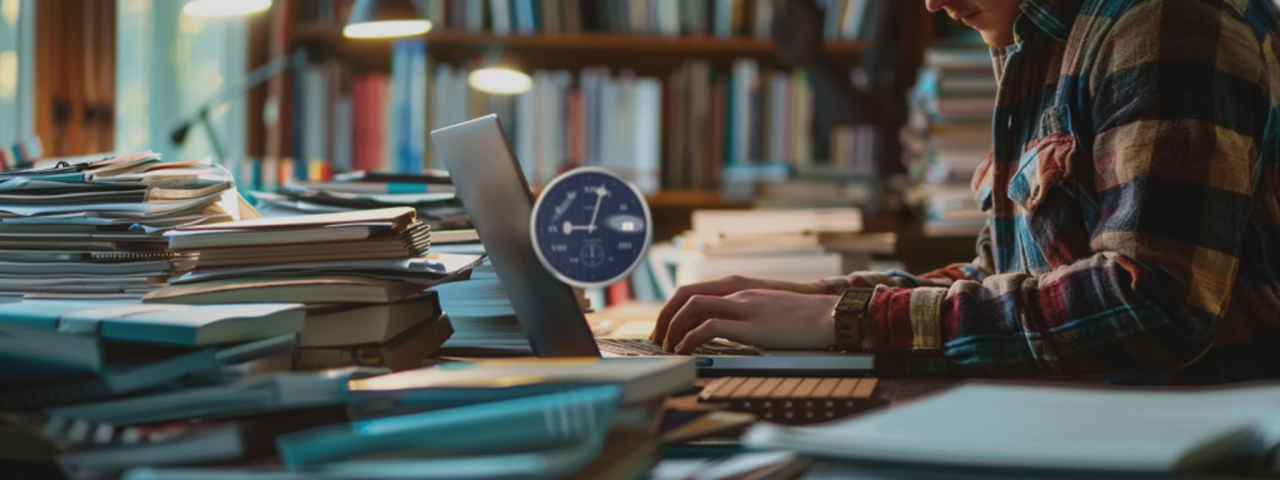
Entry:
h=9 m=3
